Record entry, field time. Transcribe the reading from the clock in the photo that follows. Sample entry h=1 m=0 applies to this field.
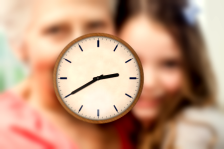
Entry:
h=2 m=40
